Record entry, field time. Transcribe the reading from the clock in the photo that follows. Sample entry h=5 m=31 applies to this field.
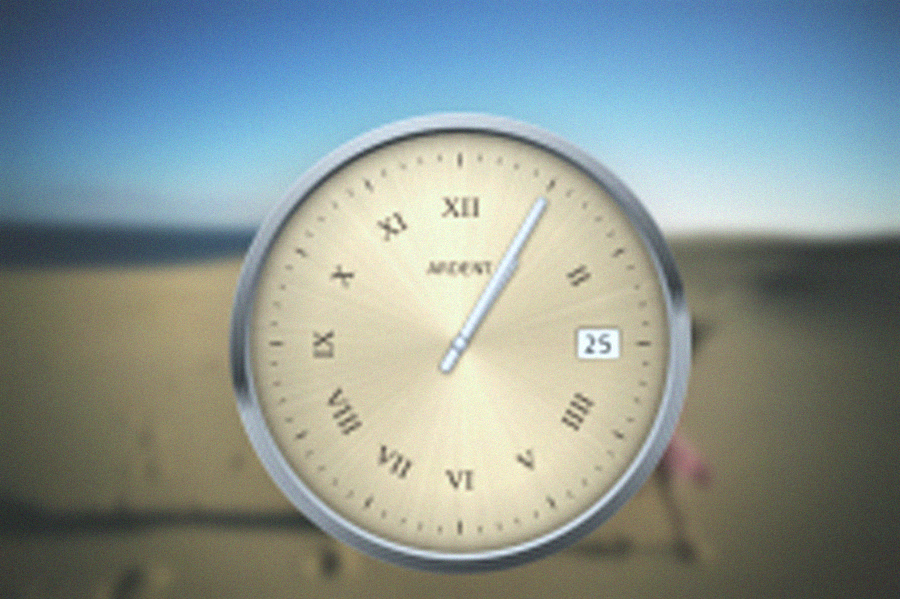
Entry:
h=1 m=5
